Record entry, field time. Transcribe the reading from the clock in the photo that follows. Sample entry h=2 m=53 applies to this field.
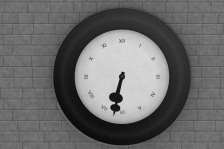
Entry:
h=6 m=32
